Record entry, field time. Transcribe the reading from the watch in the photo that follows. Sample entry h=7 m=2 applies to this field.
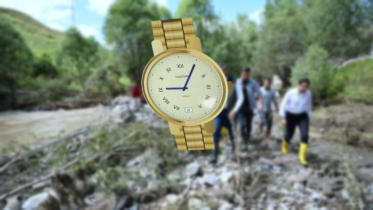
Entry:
h=9 m=5
